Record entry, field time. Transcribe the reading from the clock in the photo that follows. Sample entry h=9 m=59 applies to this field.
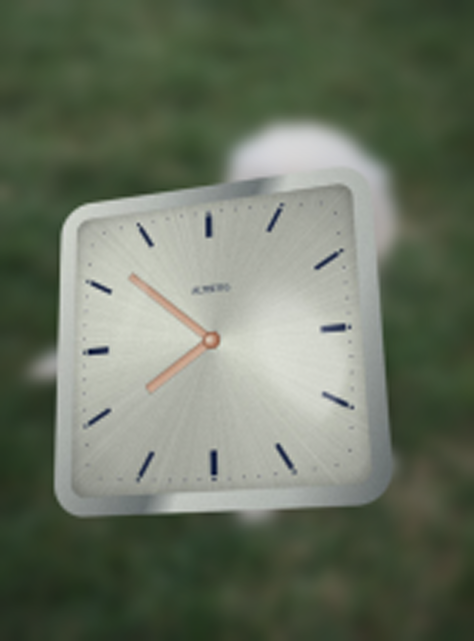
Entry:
h=7 m=52
